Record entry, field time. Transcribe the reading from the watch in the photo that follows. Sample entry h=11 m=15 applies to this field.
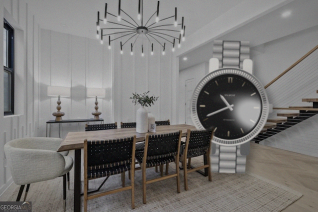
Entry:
h=10 m=41
